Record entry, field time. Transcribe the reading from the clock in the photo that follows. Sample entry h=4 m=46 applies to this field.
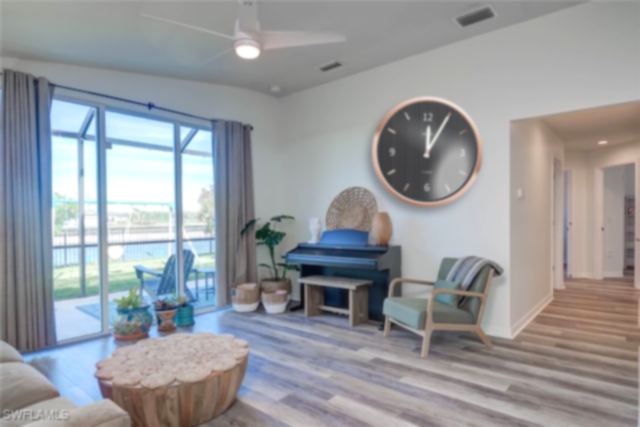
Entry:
h=12 m=5
